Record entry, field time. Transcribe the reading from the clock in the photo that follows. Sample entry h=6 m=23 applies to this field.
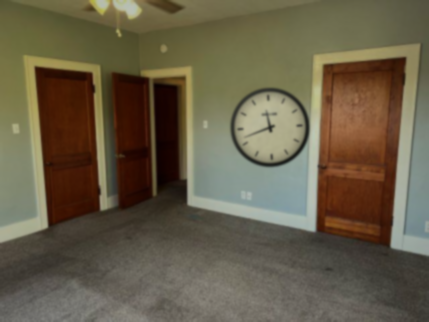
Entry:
h=11 m=42
